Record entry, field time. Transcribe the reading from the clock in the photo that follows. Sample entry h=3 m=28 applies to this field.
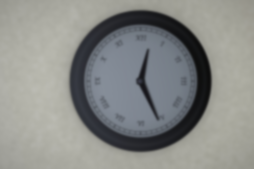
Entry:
h=12 m=26
